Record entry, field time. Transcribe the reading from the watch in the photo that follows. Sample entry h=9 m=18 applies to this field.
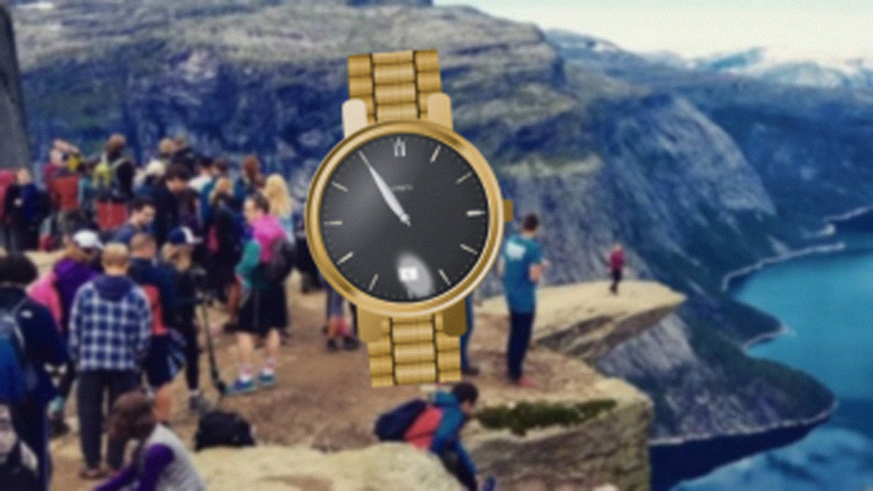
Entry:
h=10 m=55
